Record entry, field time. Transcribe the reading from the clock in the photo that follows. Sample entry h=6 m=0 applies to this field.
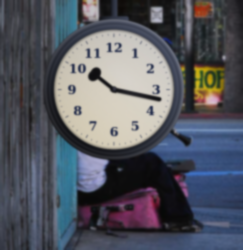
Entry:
h=10 m=17
